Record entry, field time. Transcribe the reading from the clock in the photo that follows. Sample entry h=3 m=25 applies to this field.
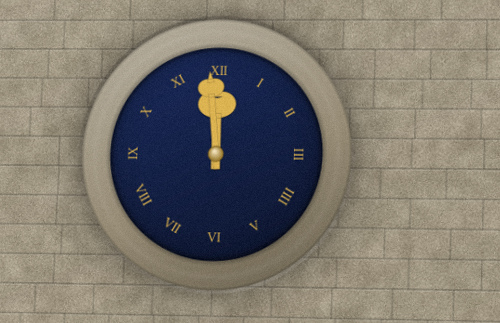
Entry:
h=11 m=59
